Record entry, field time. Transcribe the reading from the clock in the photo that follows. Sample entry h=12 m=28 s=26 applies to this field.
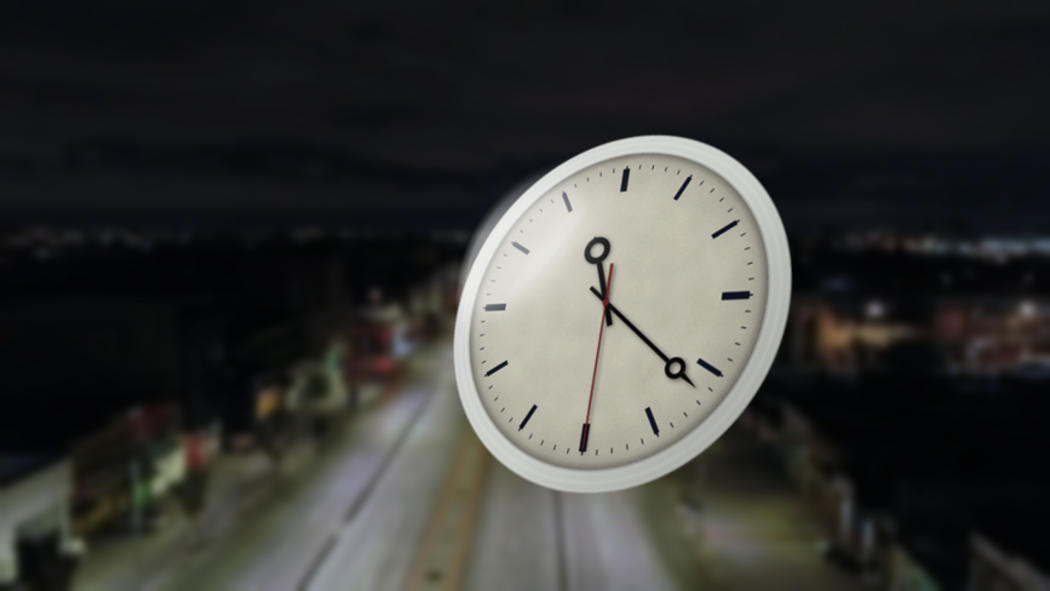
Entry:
h=11 m=21 s=30
